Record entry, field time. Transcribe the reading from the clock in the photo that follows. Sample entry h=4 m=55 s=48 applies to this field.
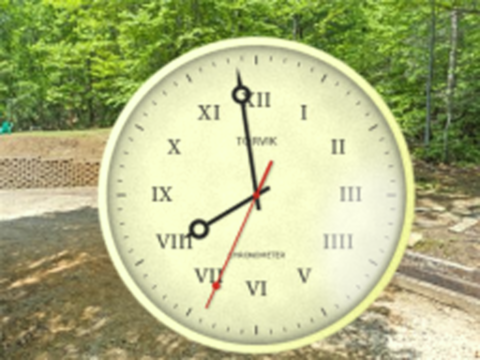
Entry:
h=7 m=58 s=34
